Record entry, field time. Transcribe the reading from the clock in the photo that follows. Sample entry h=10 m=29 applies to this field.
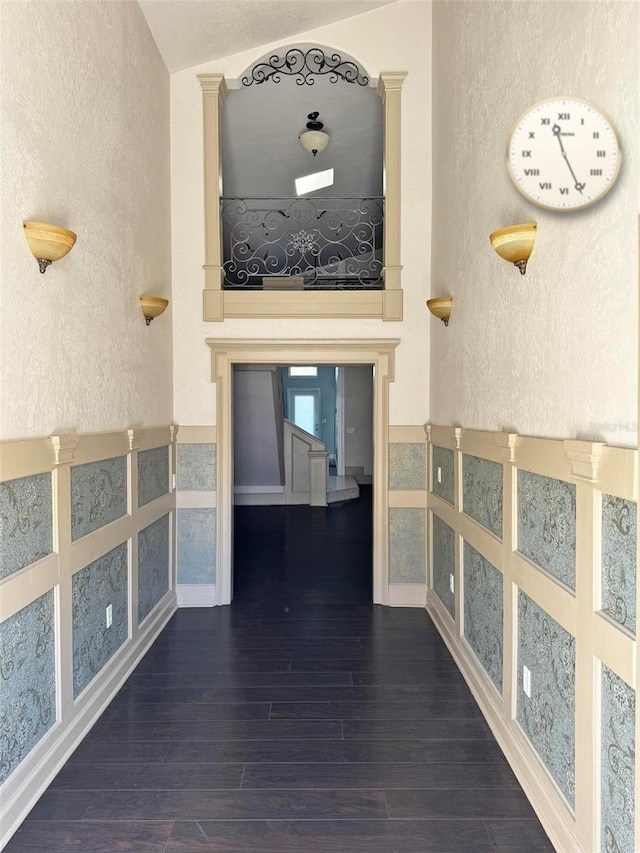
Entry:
h=11 m=26
